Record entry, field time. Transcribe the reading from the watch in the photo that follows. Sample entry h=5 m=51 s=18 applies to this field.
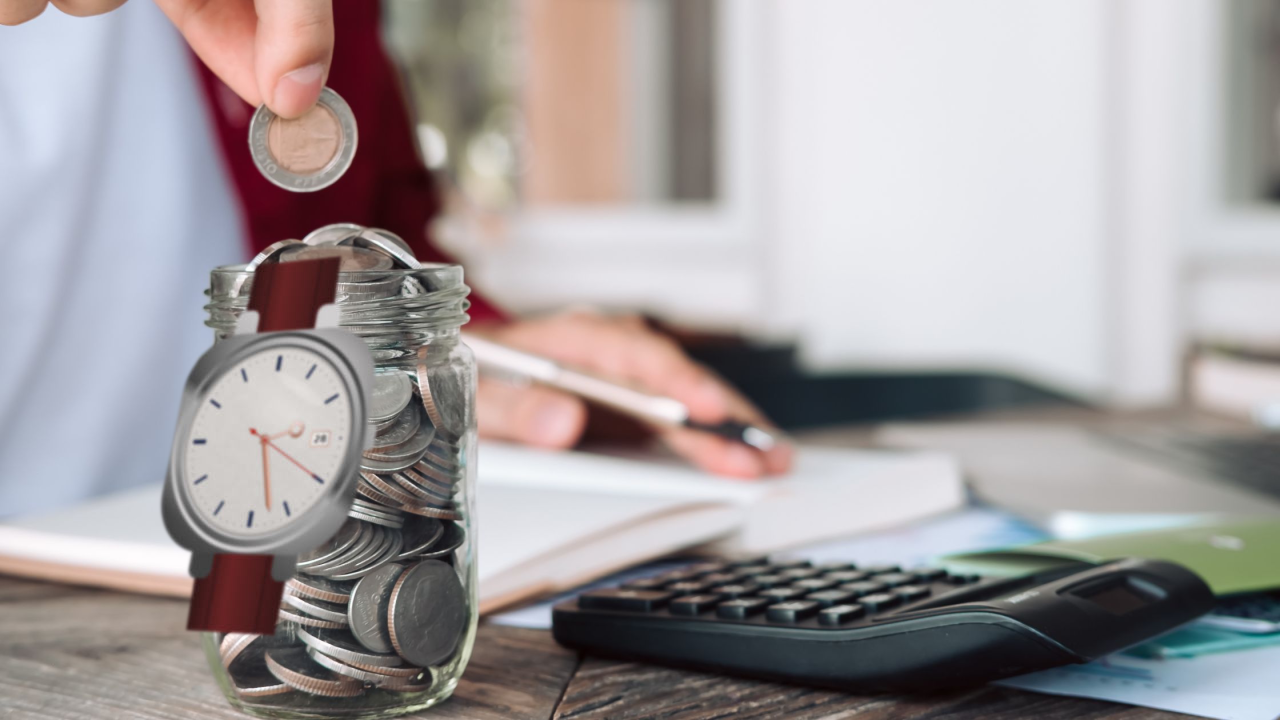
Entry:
h=2 m=27 s=20
